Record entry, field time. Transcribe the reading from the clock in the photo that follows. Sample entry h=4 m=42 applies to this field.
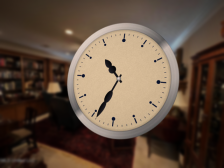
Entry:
h=10 m=34
